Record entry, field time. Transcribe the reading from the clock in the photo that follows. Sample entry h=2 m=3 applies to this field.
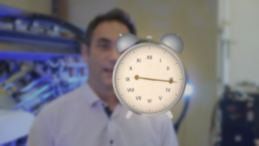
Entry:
h=9 m=16
